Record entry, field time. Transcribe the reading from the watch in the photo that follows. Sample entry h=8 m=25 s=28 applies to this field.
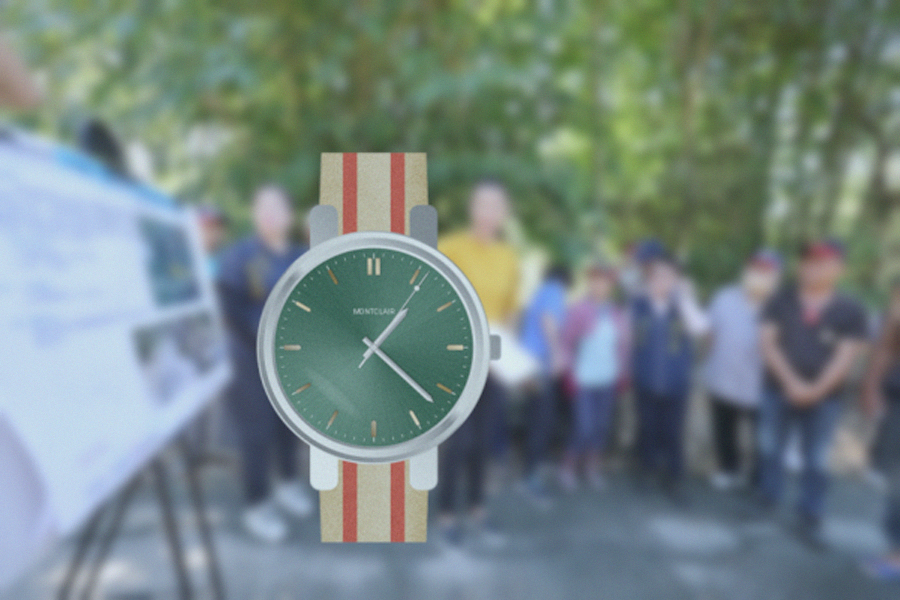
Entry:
h=1 m=22 s=6
